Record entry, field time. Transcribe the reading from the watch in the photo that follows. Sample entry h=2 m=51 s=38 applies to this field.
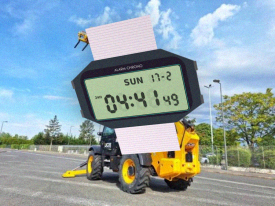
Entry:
h=4 m=41 s=49
